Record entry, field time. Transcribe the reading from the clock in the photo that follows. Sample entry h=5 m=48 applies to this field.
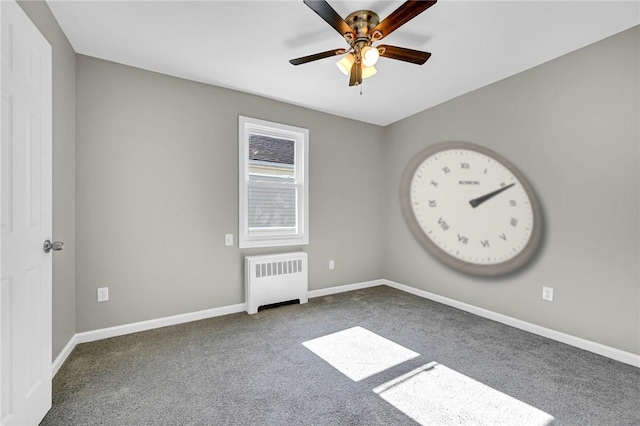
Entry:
h=2 m=11
